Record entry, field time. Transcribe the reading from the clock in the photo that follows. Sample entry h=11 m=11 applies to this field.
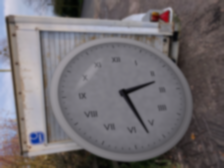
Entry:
h=2 m=27
